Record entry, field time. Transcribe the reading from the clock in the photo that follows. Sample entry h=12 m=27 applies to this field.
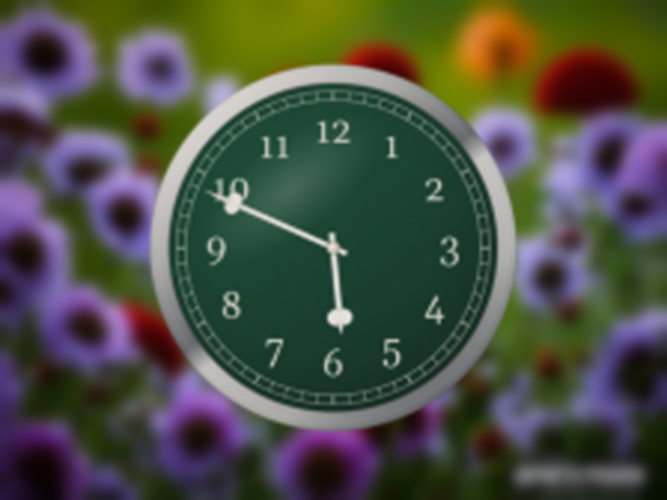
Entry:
h=5 m=49
